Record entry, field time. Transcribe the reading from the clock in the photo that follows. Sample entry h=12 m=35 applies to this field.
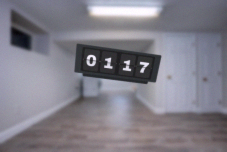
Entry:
h=1 m=17
